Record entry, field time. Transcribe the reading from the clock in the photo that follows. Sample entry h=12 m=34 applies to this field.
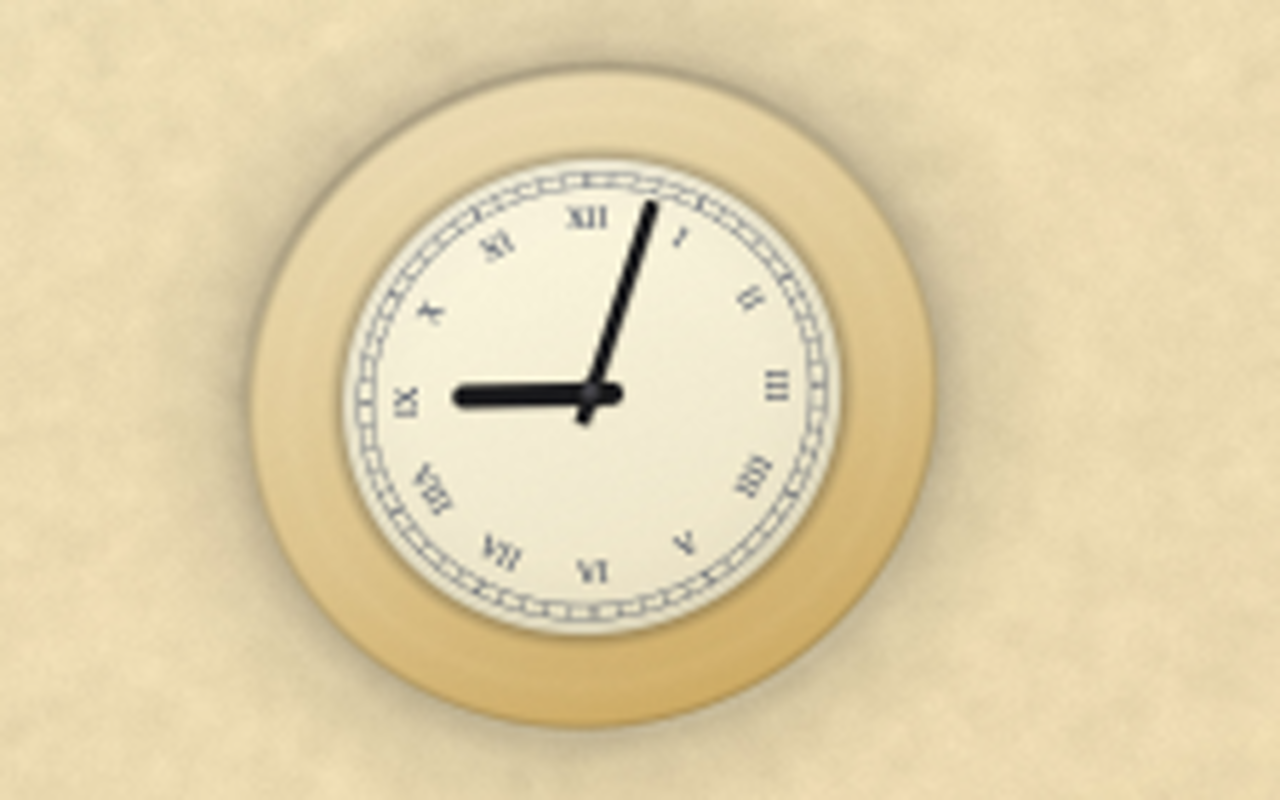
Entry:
h=9 m=3
